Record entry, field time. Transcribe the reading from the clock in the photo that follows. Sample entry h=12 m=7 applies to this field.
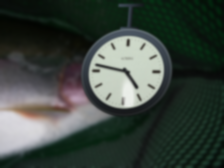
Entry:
h=4 m=47
